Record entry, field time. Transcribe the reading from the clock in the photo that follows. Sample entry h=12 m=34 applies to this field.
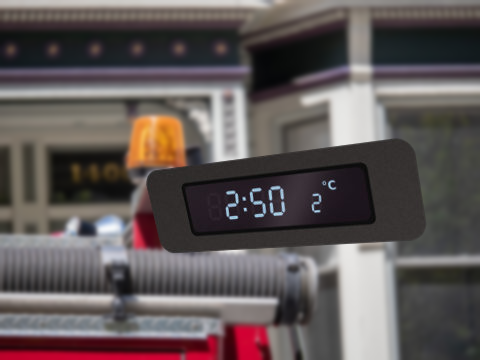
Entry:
h=2 m=50
